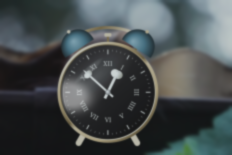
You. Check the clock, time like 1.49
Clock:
12.52
